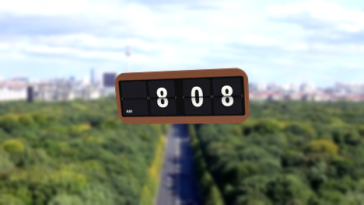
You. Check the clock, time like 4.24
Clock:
8.08
